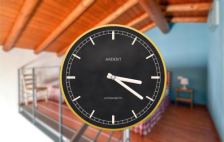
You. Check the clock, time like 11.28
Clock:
3.21
